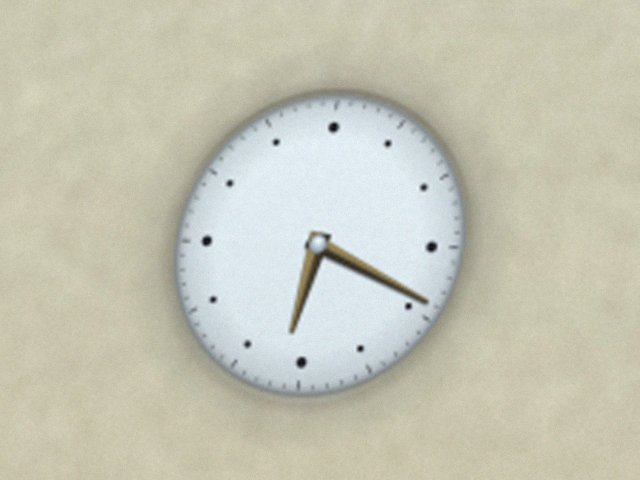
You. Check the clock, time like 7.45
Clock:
6.19
